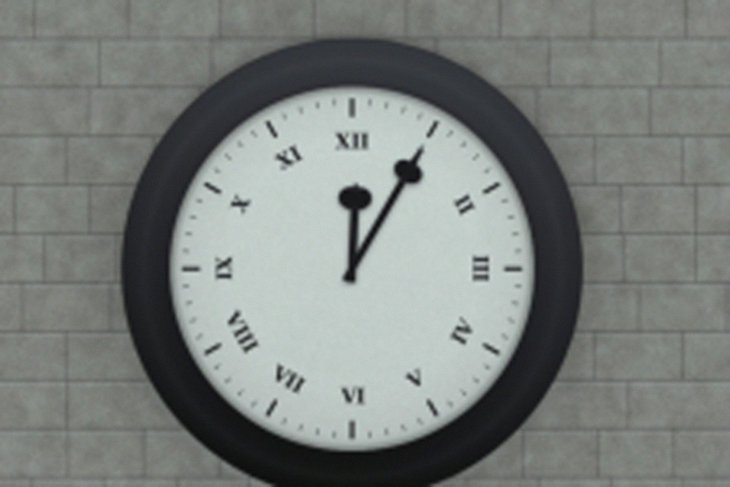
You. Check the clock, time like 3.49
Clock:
12.05
